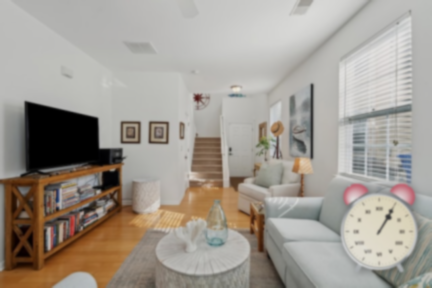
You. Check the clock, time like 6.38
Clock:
1.05
